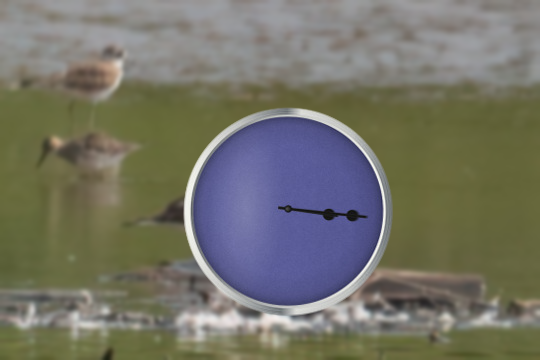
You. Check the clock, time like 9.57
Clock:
3.16
